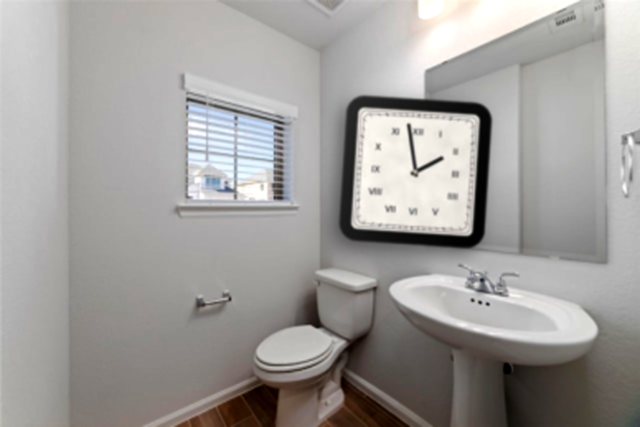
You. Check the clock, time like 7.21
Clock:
1.58
